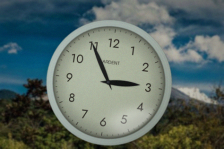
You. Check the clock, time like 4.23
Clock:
2.55
